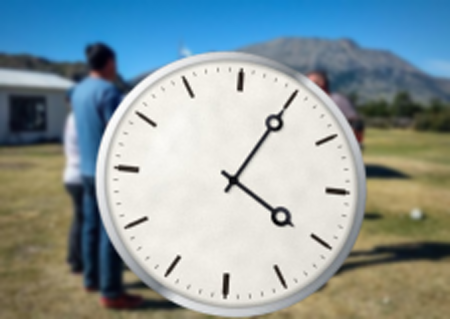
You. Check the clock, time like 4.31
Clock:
4.05
